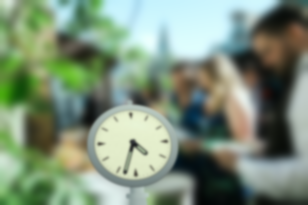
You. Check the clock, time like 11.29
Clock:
4.33
